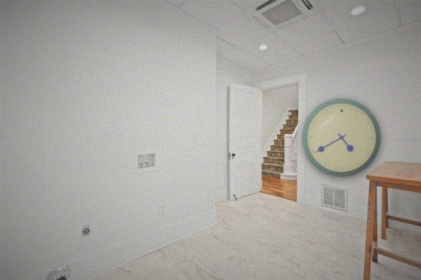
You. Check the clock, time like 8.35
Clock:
4.40
